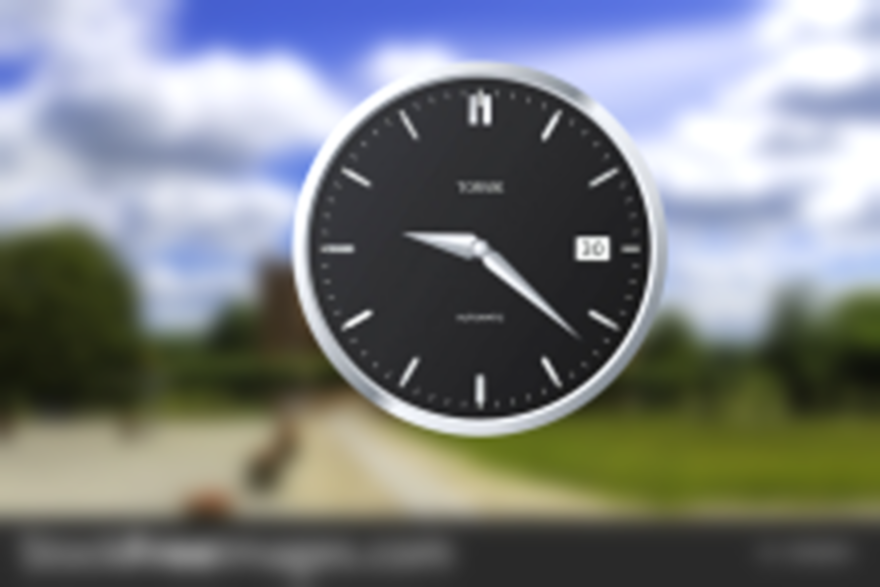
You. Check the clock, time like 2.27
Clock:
9.22
